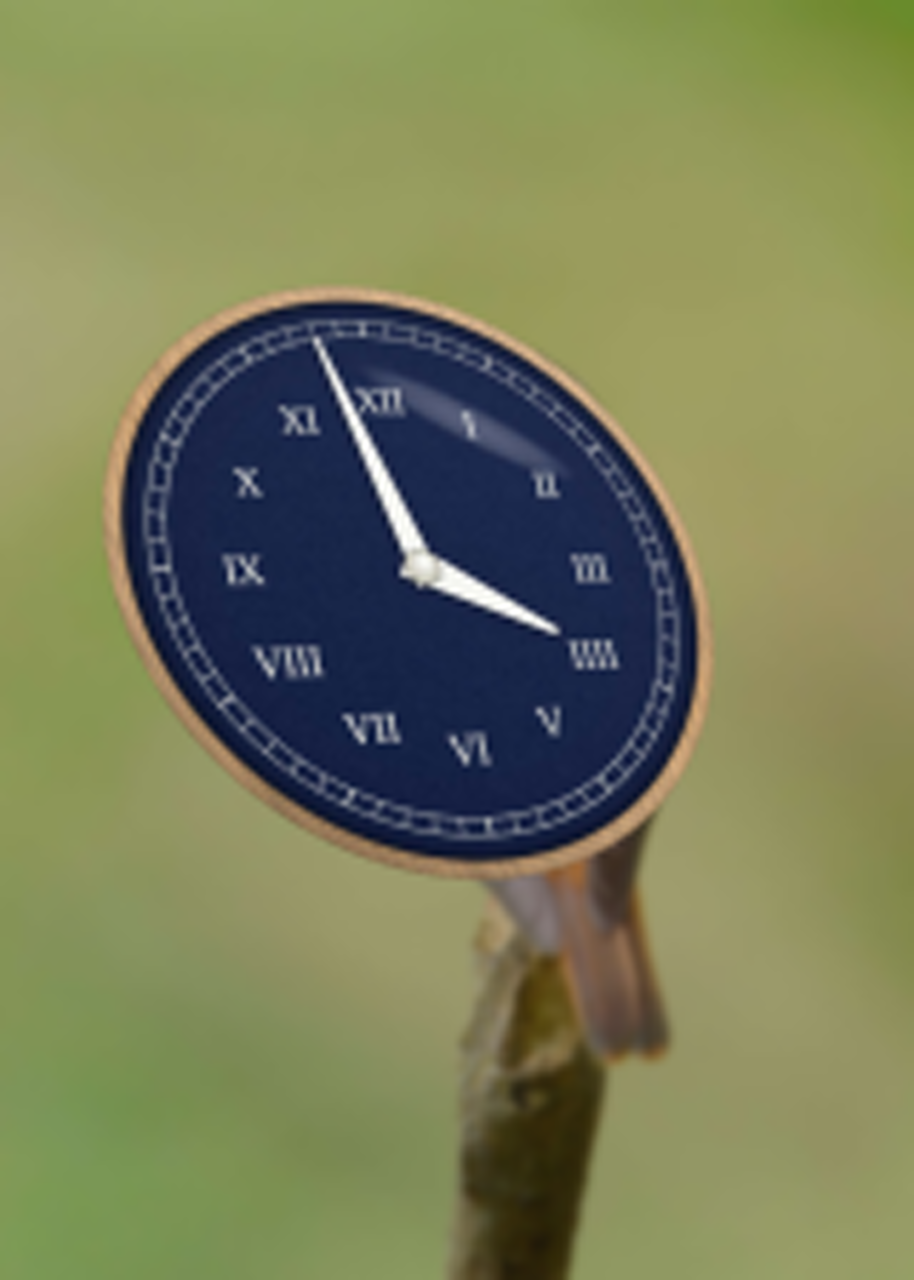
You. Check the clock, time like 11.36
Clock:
3.58
